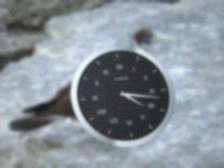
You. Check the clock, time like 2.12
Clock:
4.17
